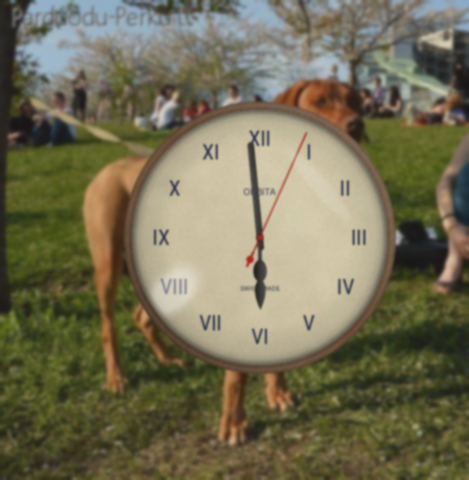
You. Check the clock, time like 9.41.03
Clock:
5.59.04
